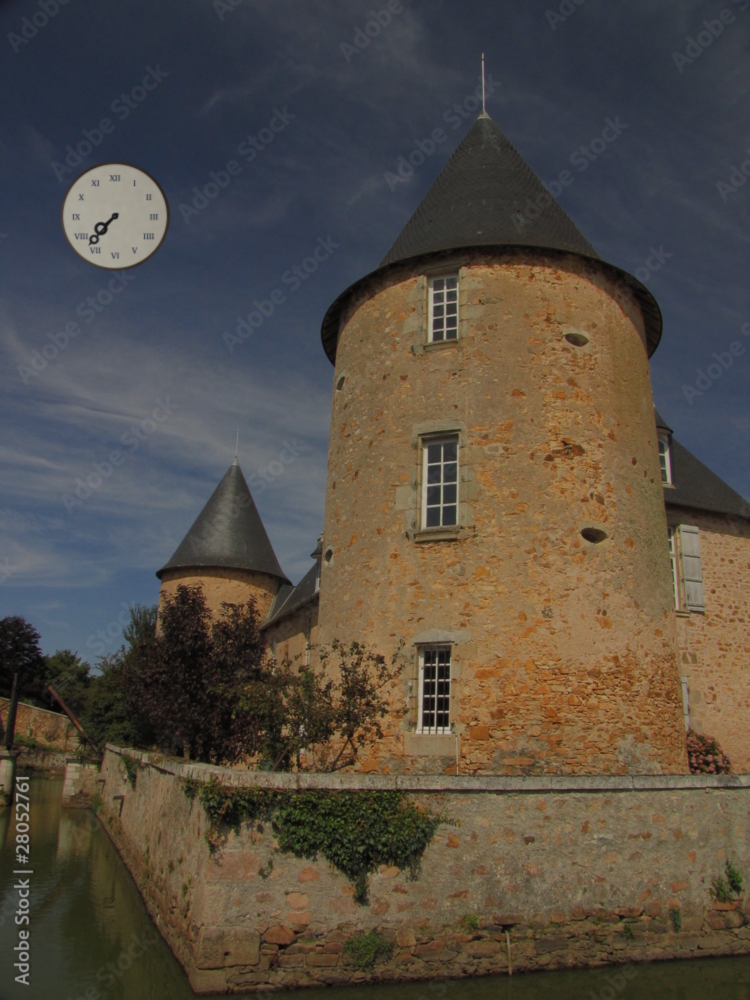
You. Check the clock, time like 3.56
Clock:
7.37
